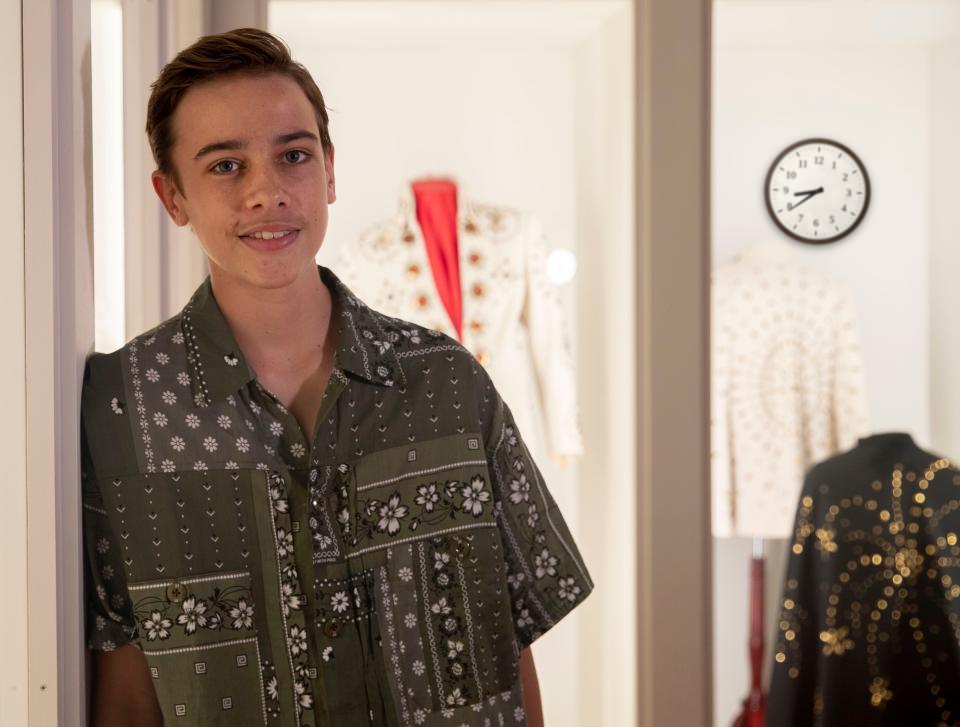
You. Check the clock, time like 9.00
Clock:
8.39
